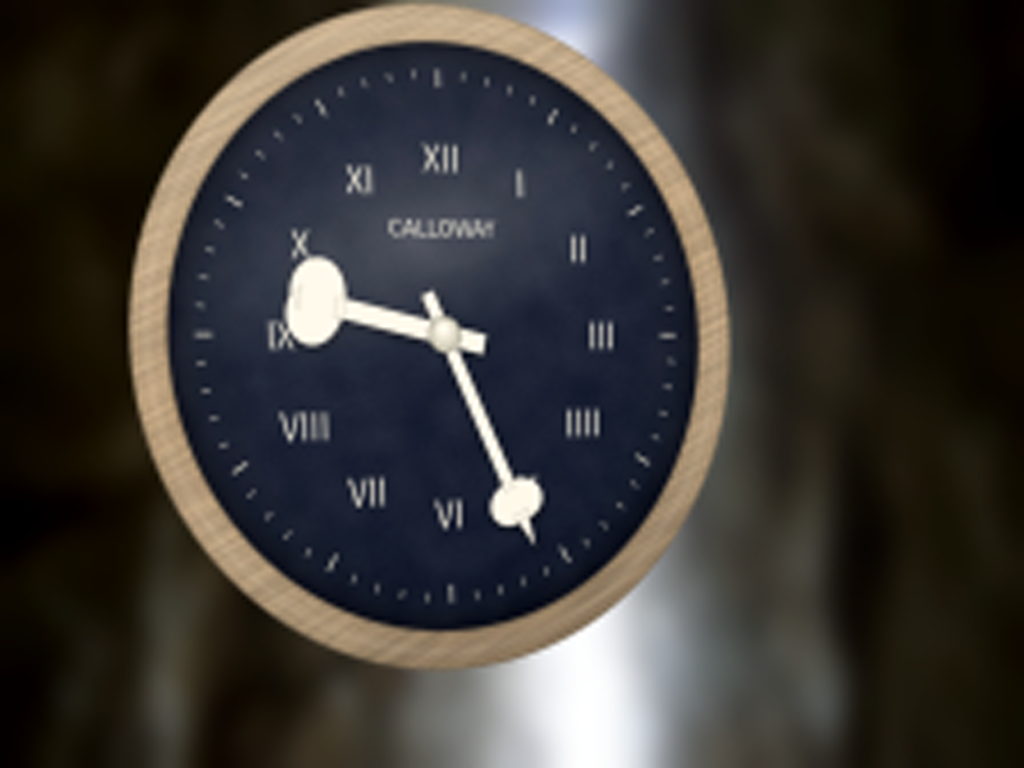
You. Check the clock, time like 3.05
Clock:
9.26
